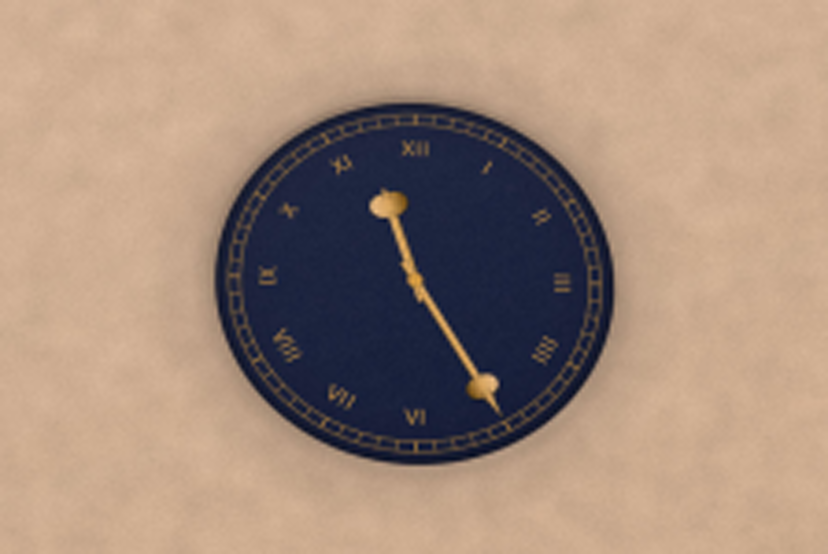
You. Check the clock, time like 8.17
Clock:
11.25
